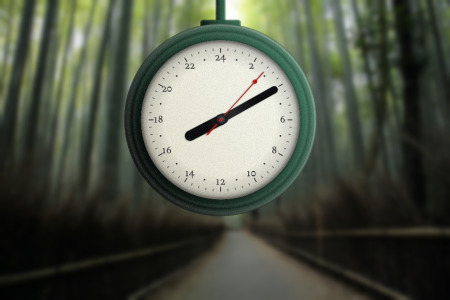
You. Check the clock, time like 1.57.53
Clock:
16.10.07
